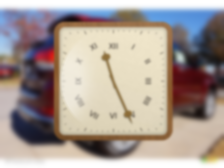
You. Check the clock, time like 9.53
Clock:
11.26
